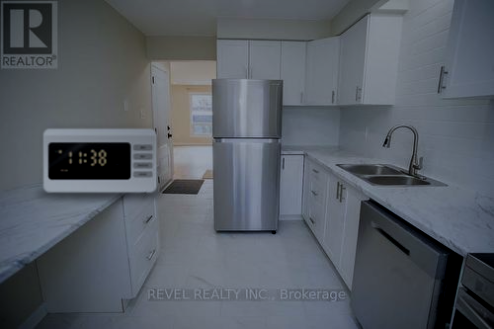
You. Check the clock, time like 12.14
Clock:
11.38
